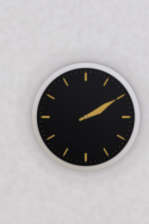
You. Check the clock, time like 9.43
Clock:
2.10
